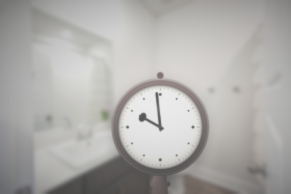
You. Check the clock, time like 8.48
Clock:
9.59
